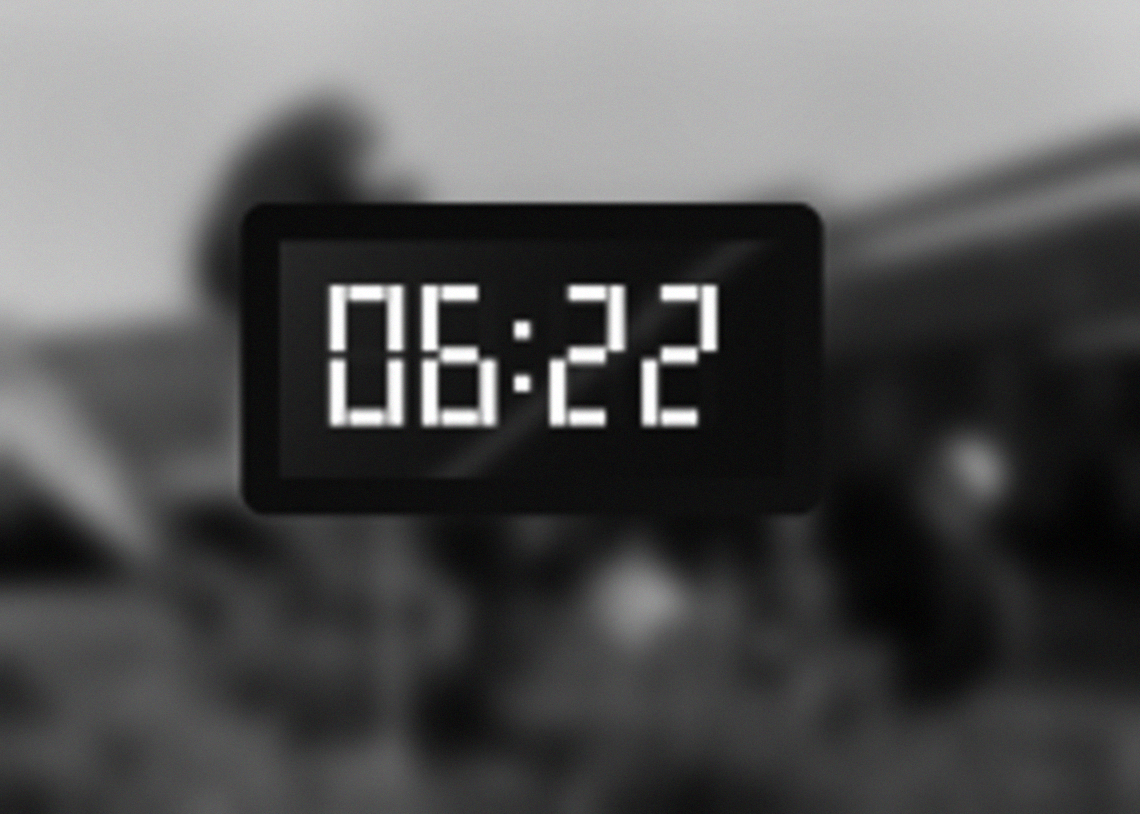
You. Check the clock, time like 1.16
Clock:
6.22
